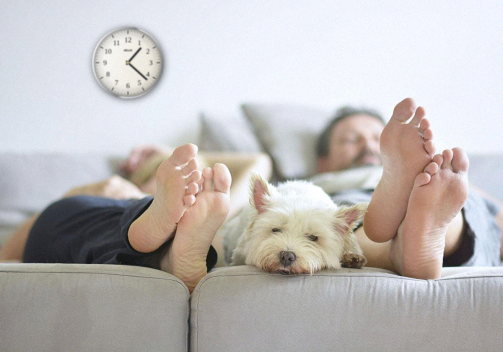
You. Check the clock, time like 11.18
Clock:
1.22
